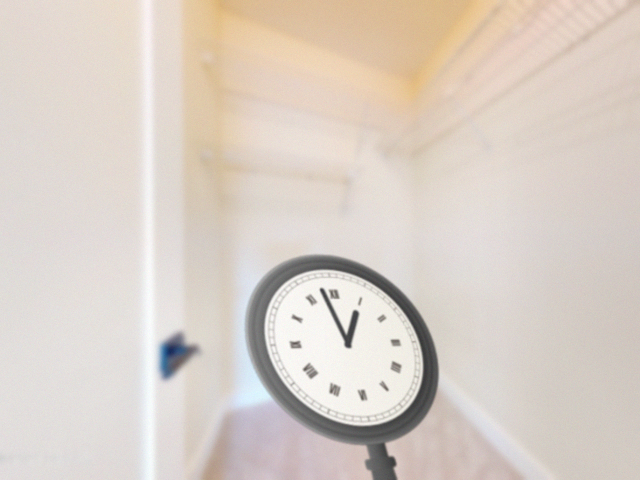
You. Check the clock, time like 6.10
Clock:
12.58
